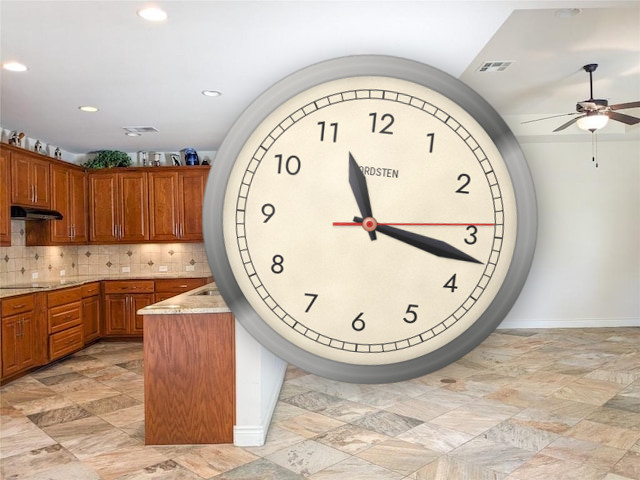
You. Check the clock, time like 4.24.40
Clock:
11.17.14
